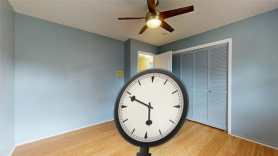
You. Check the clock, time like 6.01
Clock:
5.49
